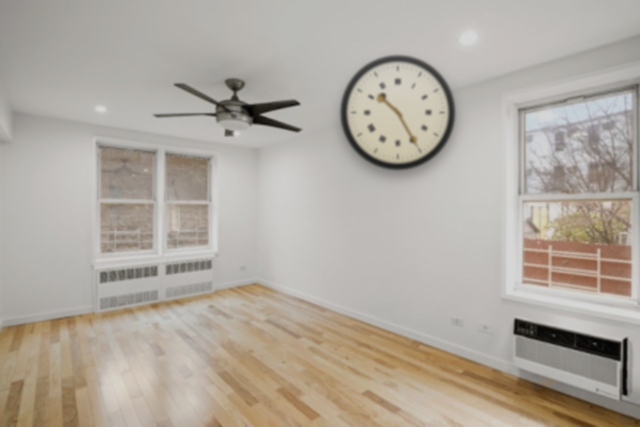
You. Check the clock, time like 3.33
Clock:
10.25
